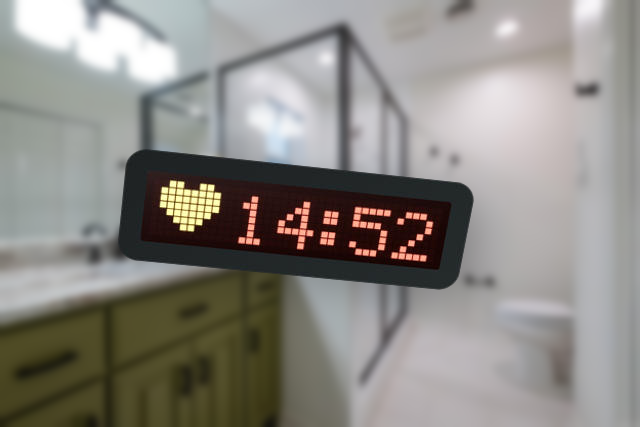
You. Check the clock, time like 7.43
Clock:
14.52
